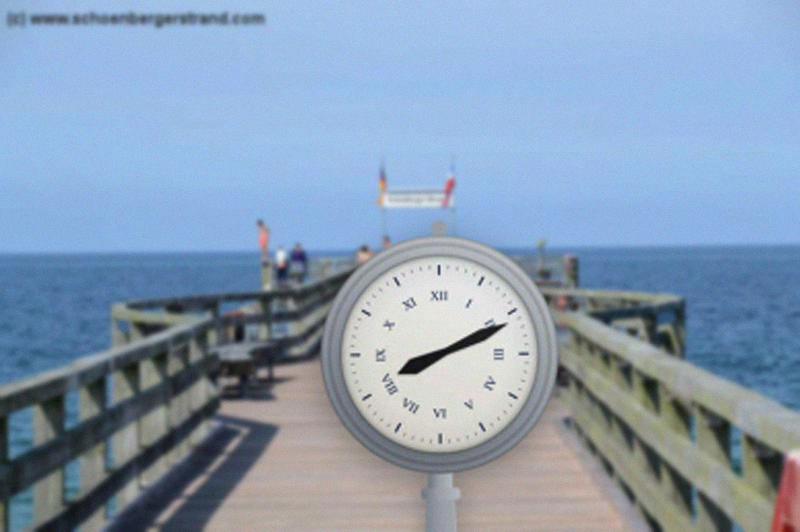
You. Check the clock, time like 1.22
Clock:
8.11
